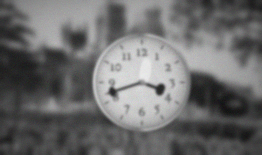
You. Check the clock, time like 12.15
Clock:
3.42
